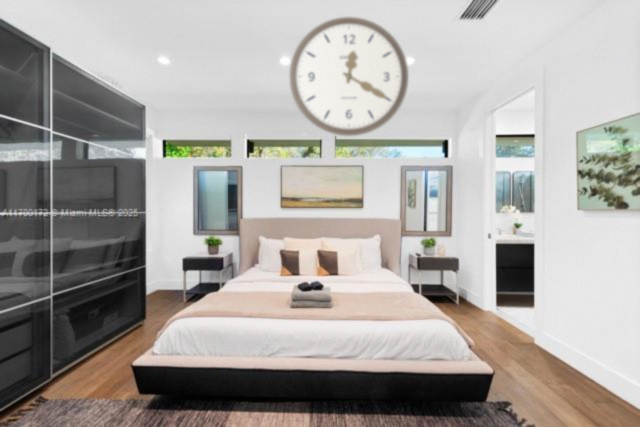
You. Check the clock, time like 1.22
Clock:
12.20
